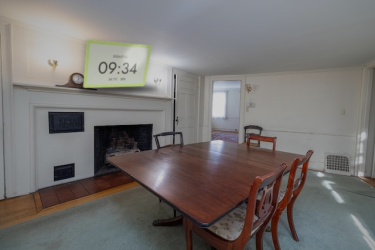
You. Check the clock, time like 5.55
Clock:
9.34
